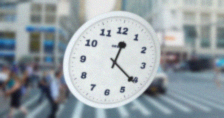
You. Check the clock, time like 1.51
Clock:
12.21
